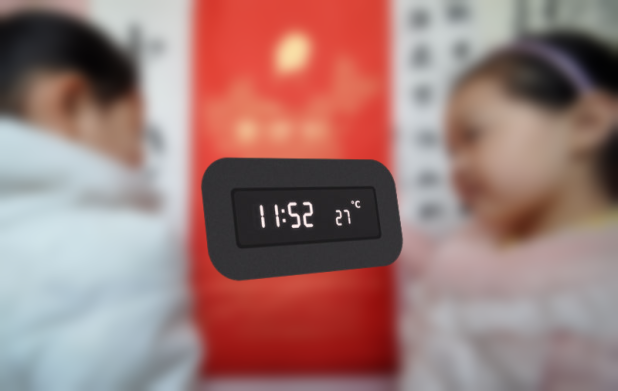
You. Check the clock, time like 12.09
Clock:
11.52
